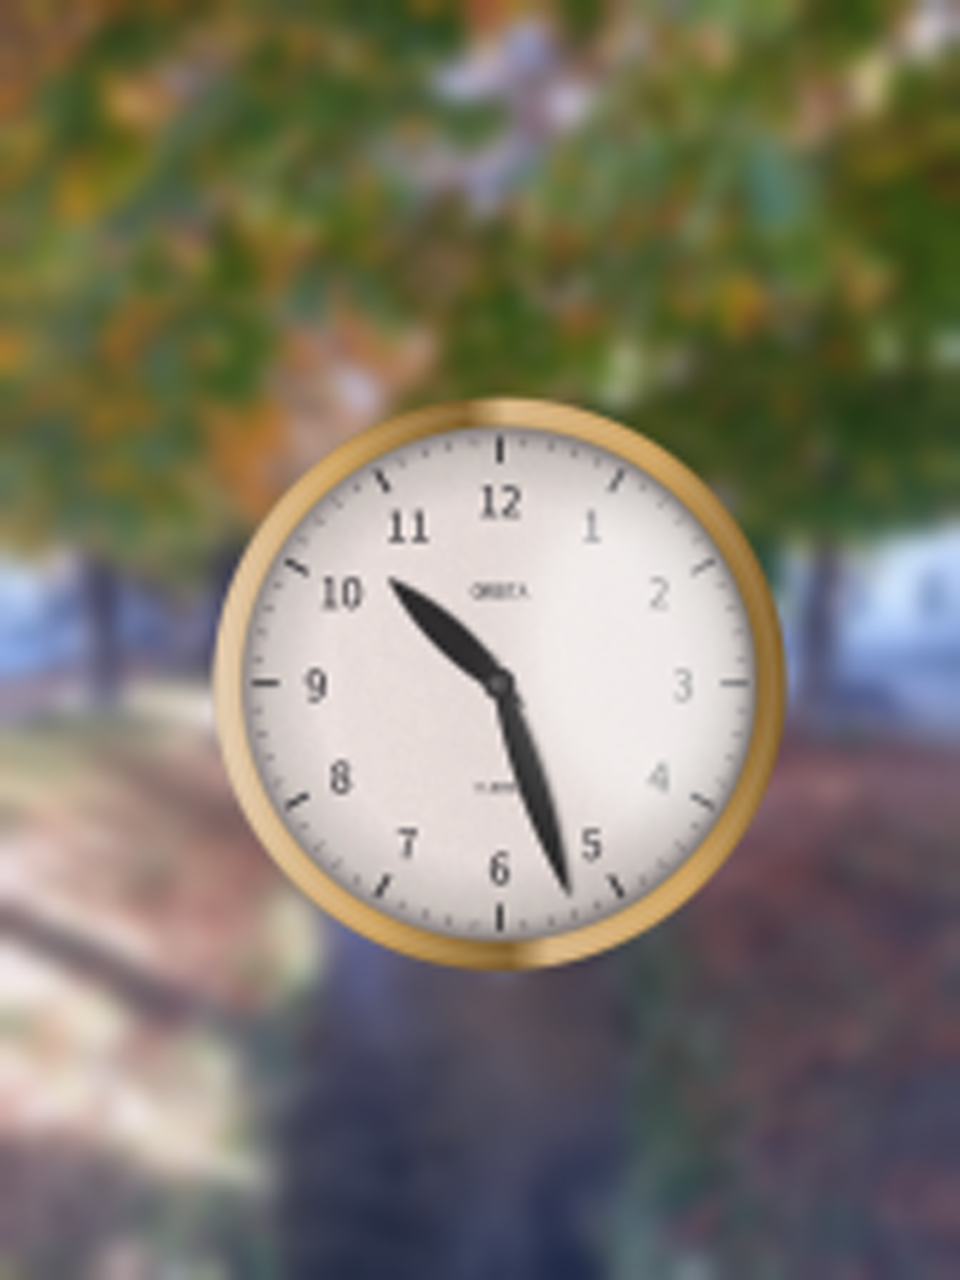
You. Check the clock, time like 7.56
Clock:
10.27
